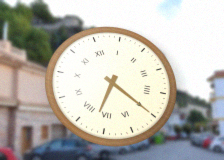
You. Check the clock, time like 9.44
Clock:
7.25
